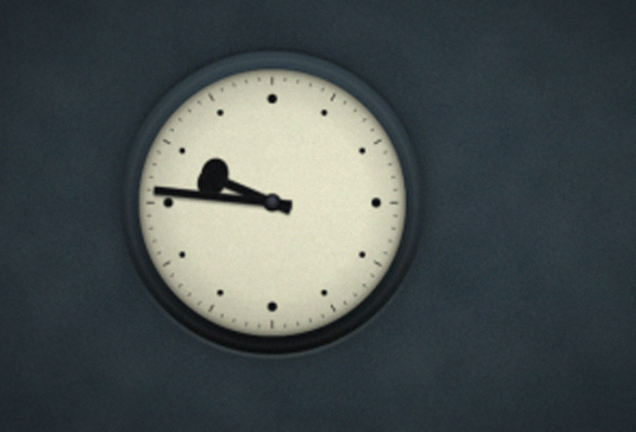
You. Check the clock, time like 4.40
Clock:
9.46
